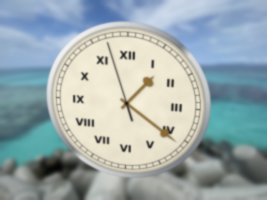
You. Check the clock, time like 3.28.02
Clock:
1.20.57
